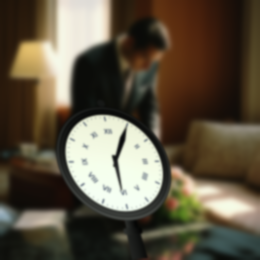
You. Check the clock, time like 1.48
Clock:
6.05
